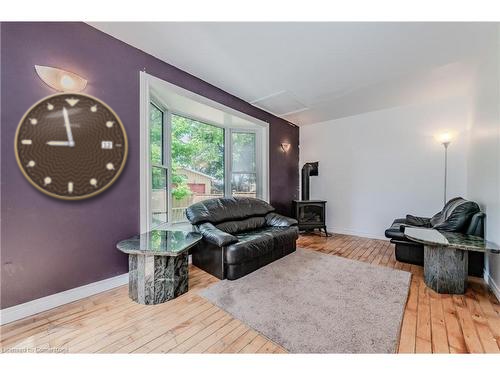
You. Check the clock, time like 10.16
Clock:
8.58
